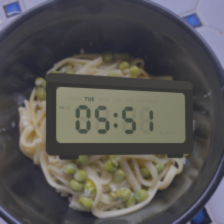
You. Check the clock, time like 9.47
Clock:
5.51
